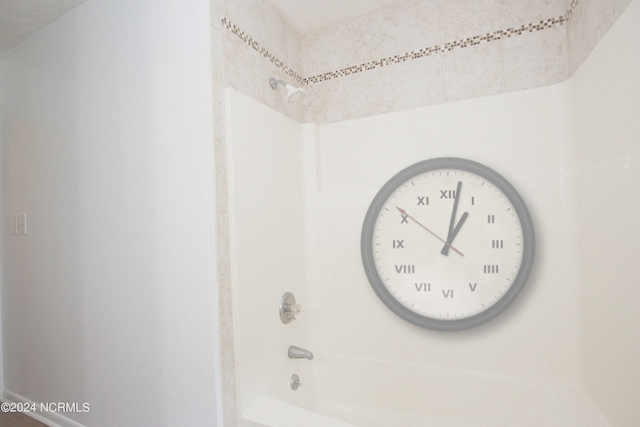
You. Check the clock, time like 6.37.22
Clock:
1.01.51
